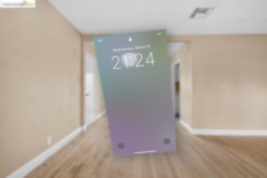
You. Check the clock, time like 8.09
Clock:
21.24
